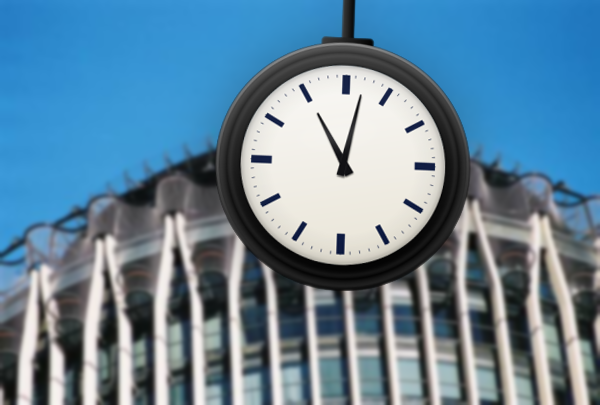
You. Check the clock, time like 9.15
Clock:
11.02
